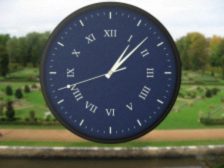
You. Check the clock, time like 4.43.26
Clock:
1.07.42
